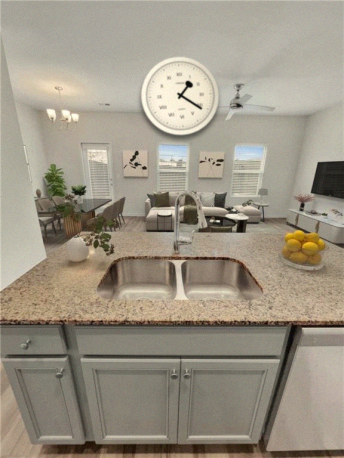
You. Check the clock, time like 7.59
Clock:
1.21
